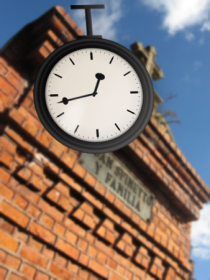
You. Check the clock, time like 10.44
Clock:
12.43
